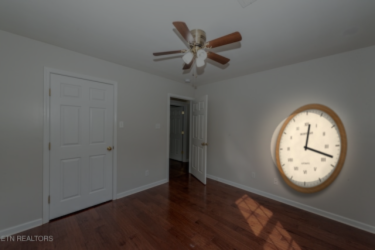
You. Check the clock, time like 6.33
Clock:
12.18
